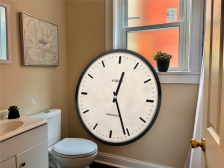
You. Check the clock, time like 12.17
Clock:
12.26
